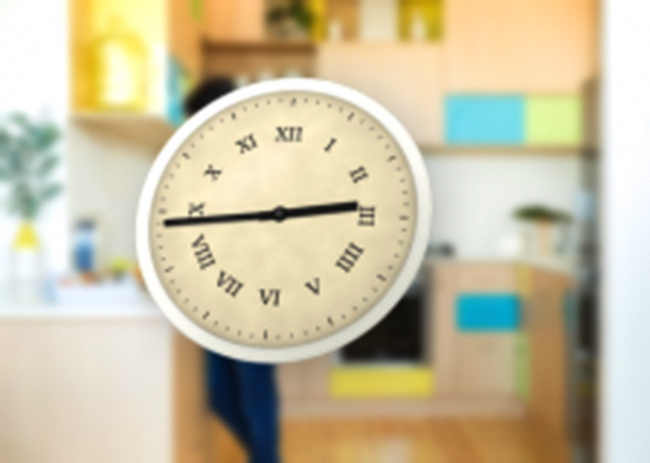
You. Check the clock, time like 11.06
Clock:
2.44
